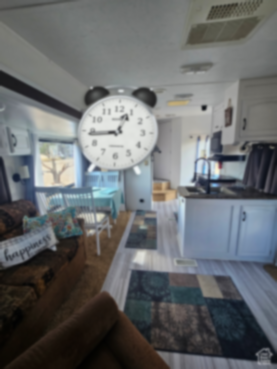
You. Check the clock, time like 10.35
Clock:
12.44
